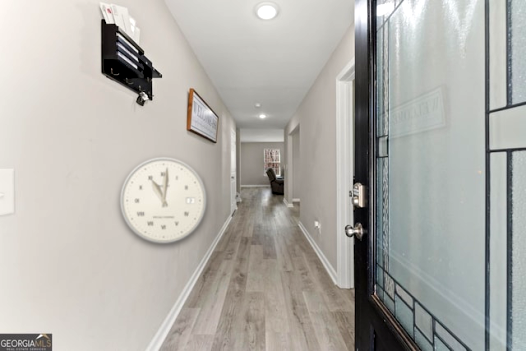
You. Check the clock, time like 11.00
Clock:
11.01
